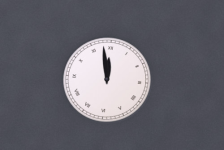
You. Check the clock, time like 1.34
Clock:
11.58
